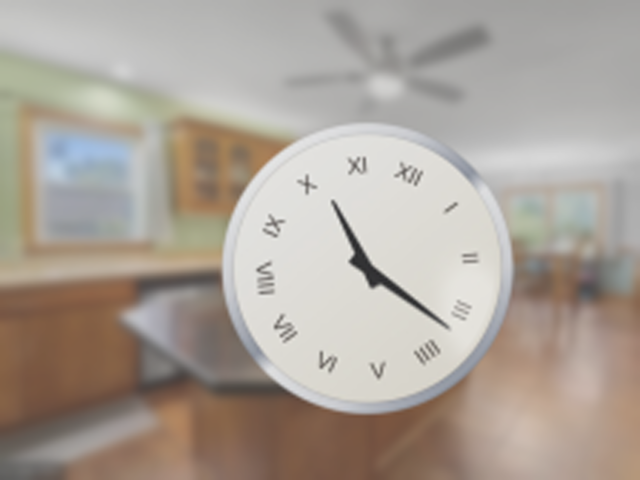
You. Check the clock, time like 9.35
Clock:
10.17
